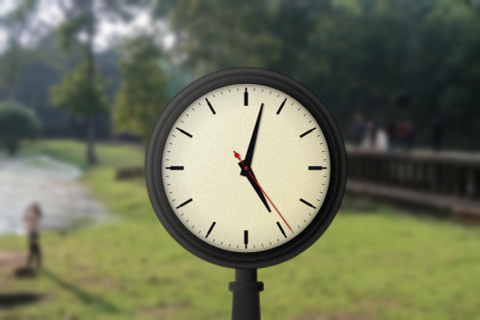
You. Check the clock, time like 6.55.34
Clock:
5.02.24
